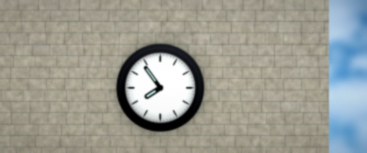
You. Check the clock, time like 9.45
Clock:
7.54
